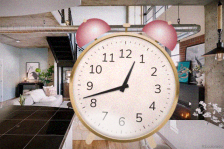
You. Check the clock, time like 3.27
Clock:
12.42
